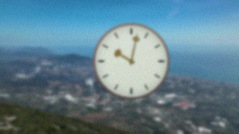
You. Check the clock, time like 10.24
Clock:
10.02
